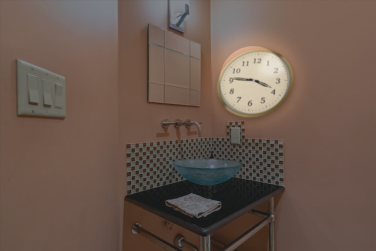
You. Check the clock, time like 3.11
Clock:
3.46
